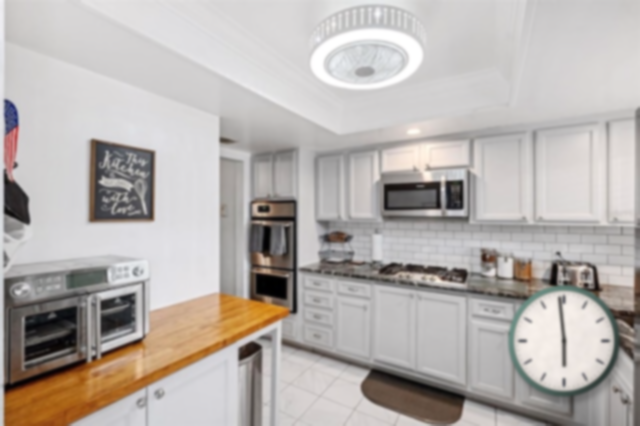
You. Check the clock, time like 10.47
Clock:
5.59
